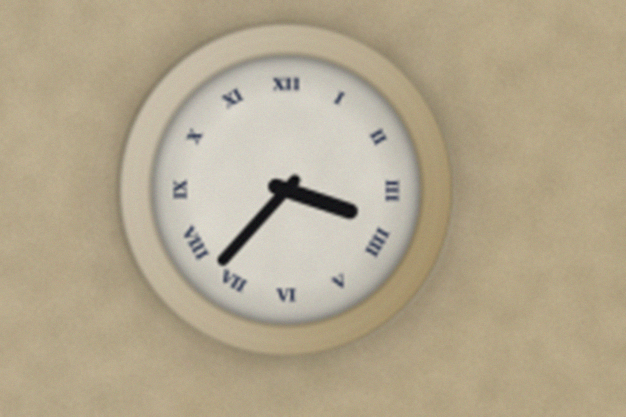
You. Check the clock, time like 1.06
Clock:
3.37
